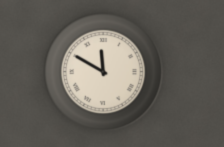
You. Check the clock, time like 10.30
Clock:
11.50
